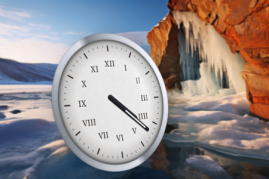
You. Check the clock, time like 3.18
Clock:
4.22
